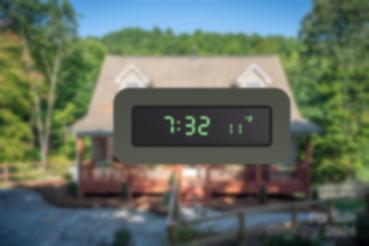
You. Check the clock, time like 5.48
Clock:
7.32
